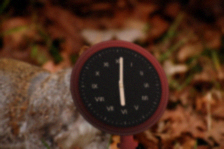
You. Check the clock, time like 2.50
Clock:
6.01
